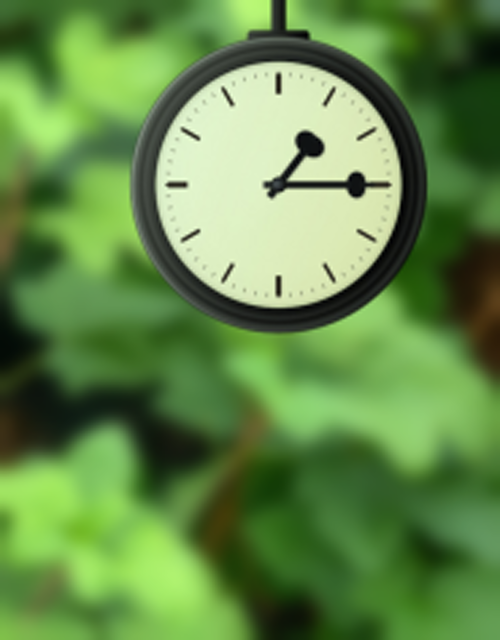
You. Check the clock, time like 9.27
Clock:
1.15
